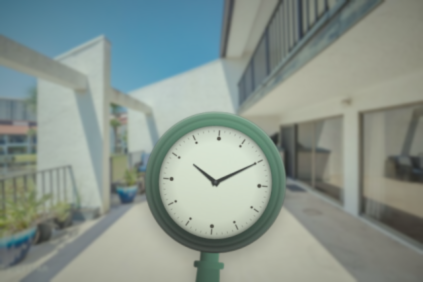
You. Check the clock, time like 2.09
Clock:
10.10
